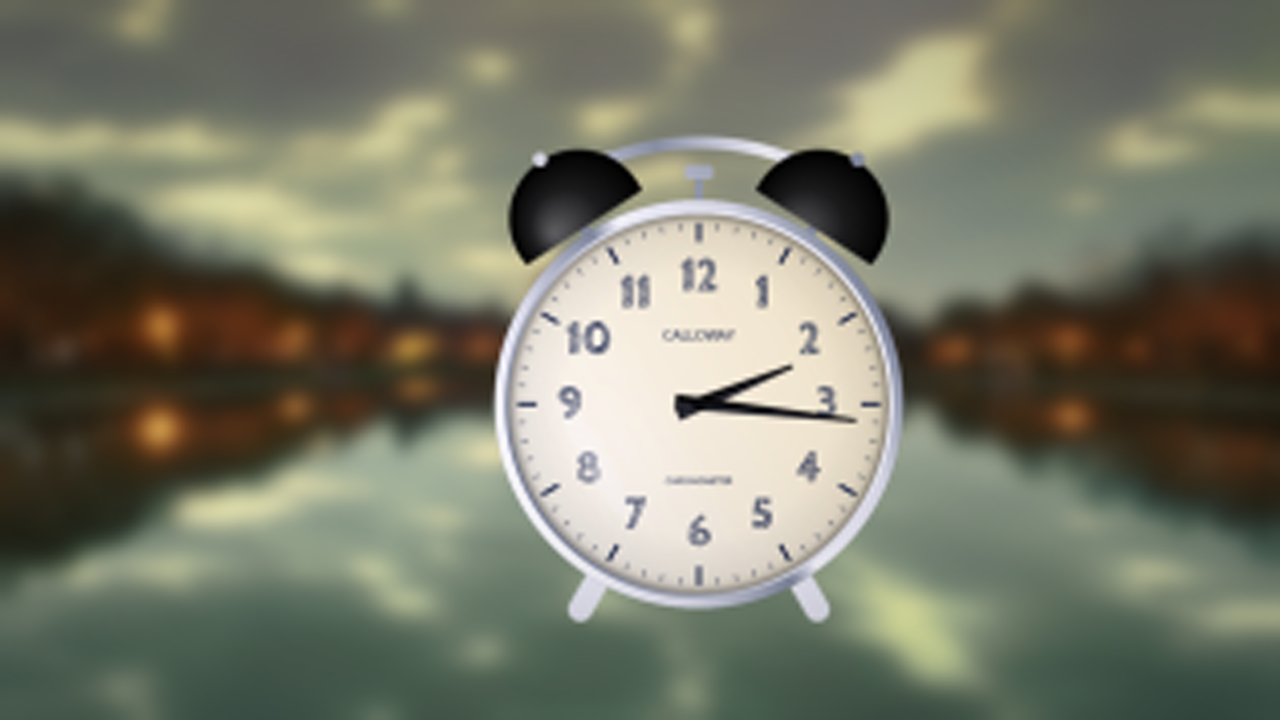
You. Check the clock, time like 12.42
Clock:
2.16
